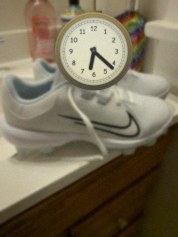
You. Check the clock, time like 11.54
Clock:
6.22
